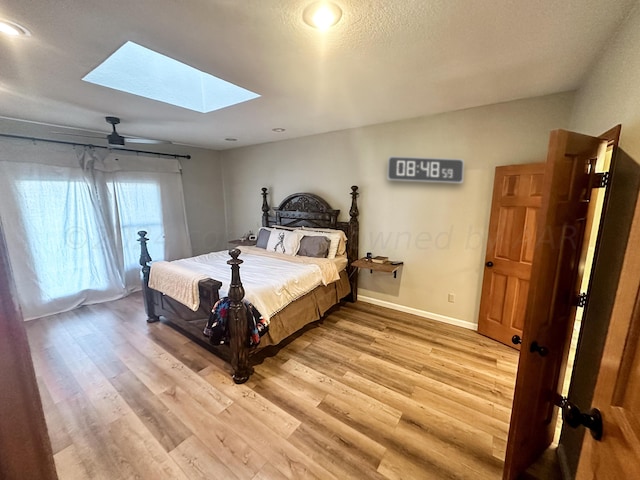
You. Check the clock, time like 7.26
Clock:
8.48
